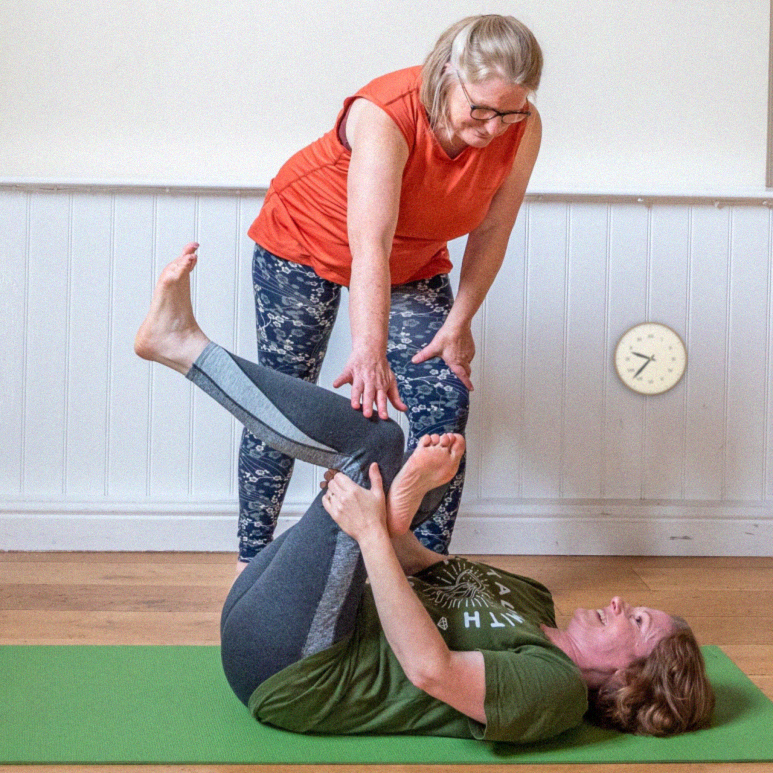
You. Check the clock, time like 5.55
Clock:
9.37
